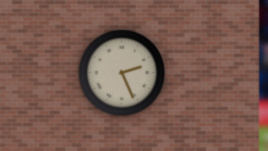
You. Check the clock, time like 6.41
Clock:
2.26
